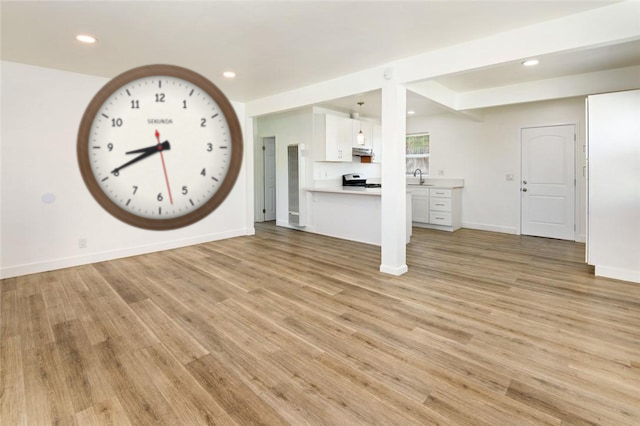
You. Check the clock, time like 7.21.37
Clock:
8.40.28
